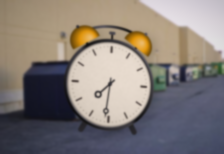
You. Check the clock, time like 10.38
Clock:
7.31
